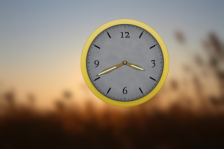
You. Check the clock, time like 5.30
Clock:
3.41
